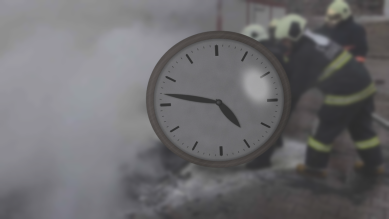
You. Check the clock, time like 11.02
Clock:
4.47
